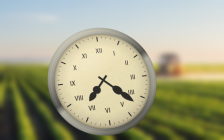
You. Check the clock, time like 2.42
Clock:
7.22
